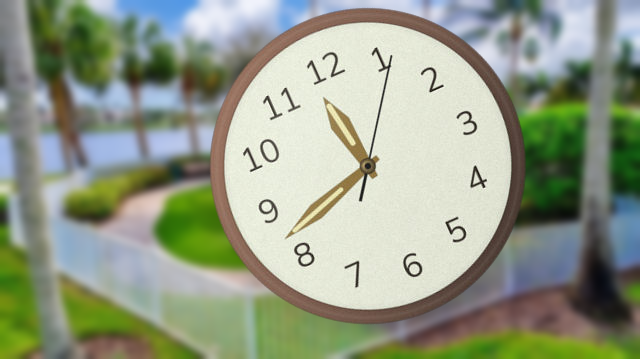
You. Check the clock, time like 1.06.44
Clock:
11.42.06
